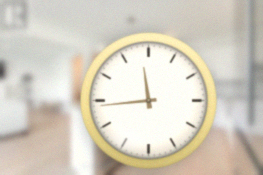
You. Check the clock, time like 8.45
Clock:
11.44
